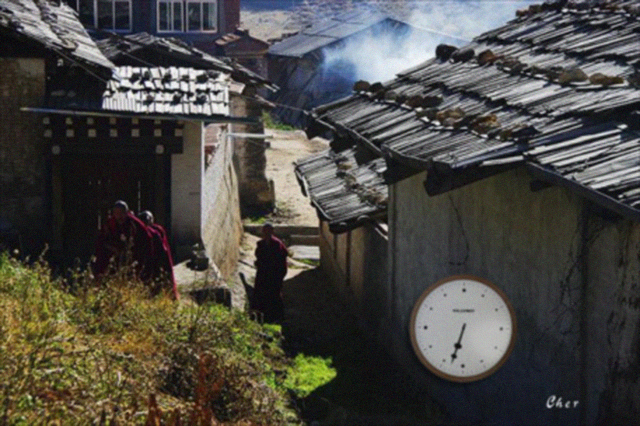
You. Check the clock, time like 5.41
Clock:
6.33
